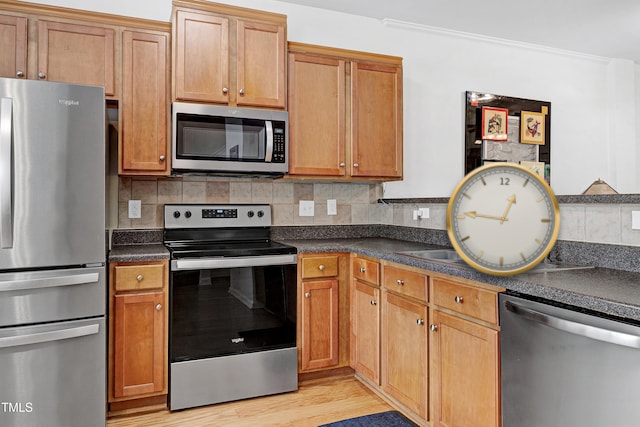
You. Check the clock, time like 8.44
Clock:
12.46
